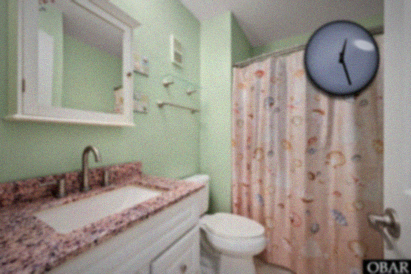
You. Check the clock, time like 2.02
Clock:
12.27
